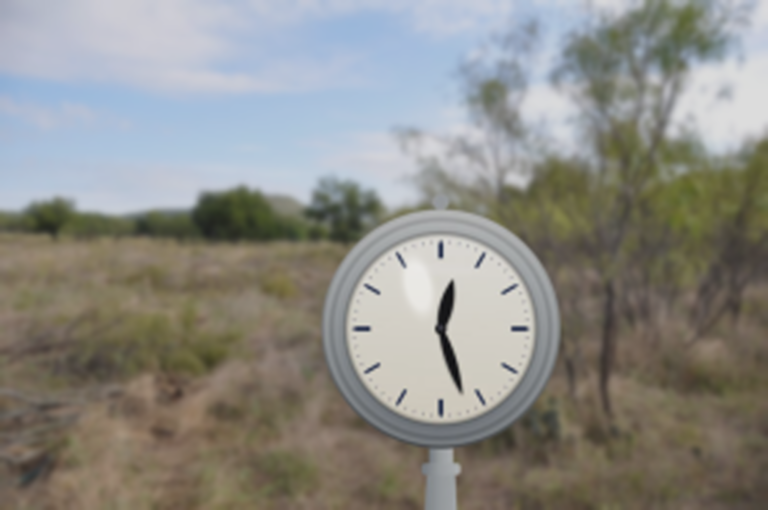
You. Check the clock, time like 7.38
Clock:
12.27
